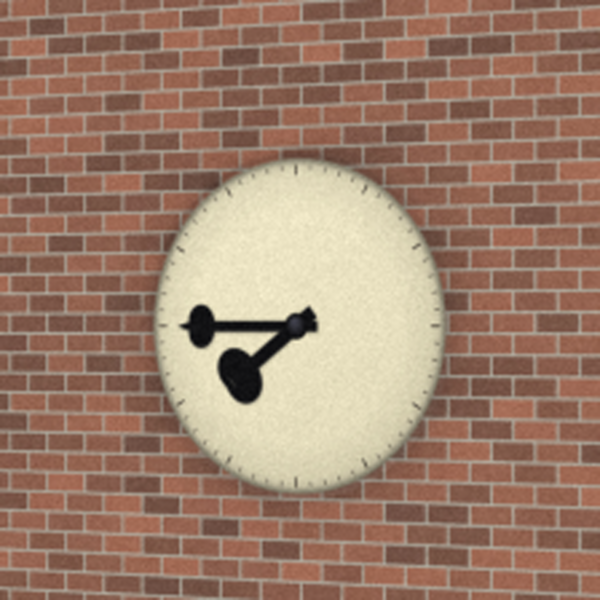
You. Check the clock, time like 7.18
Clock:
7.45
